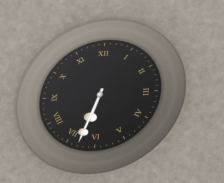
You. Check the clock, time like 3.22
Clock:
6.33
